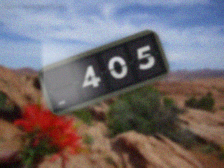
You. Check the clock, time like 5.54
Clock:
4.05
